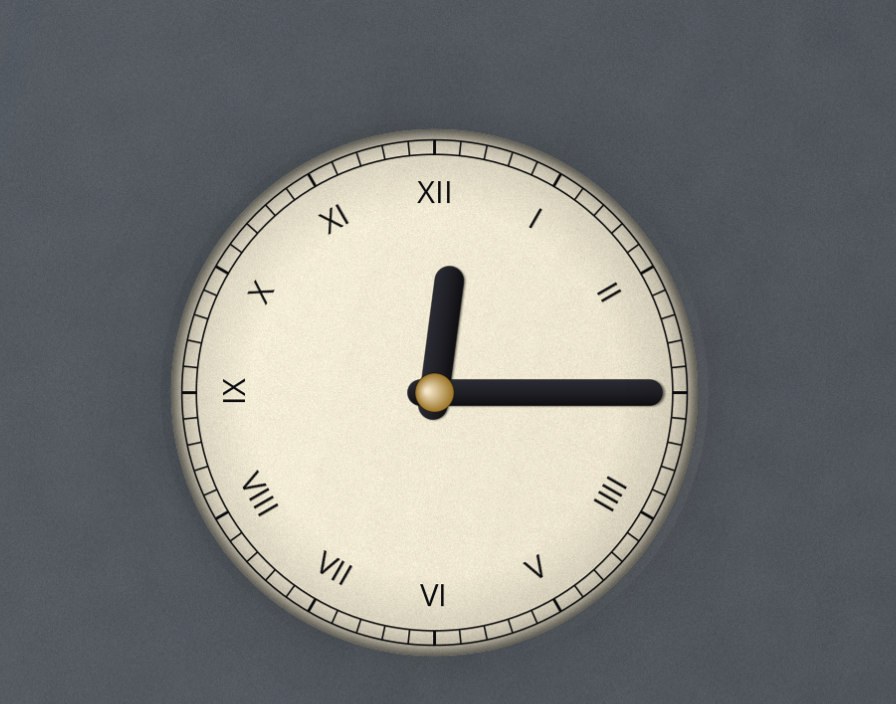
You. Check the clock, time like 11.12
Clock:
12.15
